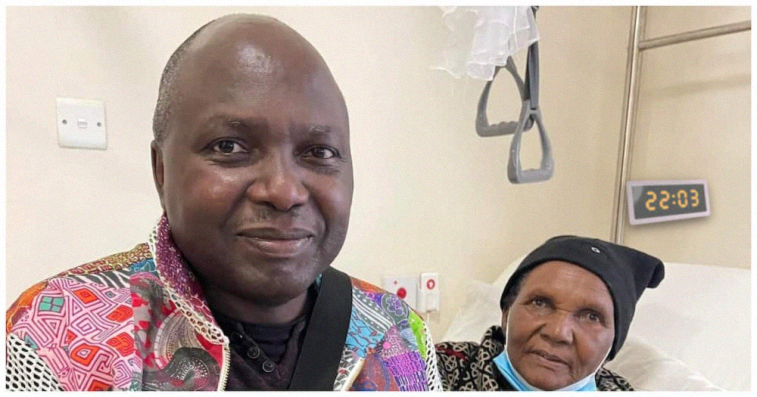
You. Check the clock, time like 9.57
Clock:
22.03
